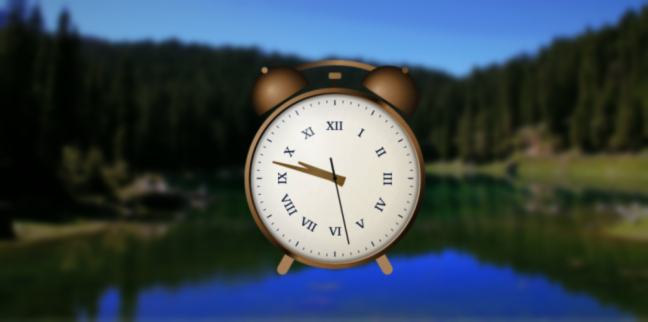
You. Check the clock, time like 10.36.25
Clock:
9.47.28
